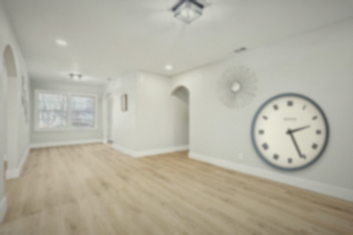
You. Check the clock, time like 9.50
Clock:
2.26
